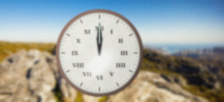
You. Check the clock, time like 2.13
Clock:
12.00
